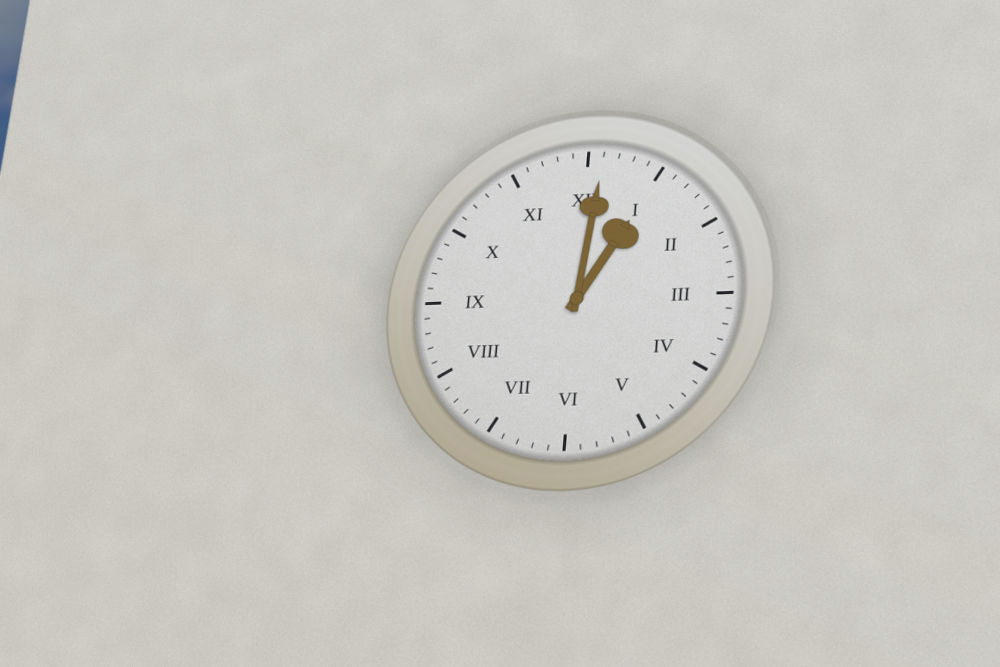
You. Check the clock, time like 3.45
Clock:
1.01
